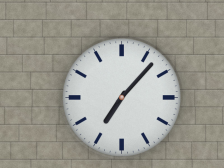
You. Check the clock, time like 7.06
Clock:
7.07
